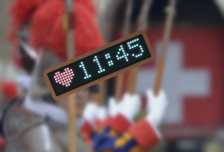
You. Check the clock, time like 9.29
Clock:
11.45
